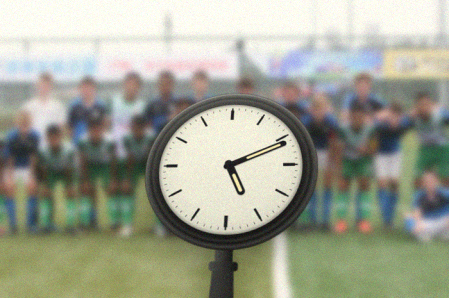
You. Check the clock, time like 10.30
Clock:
5.11
